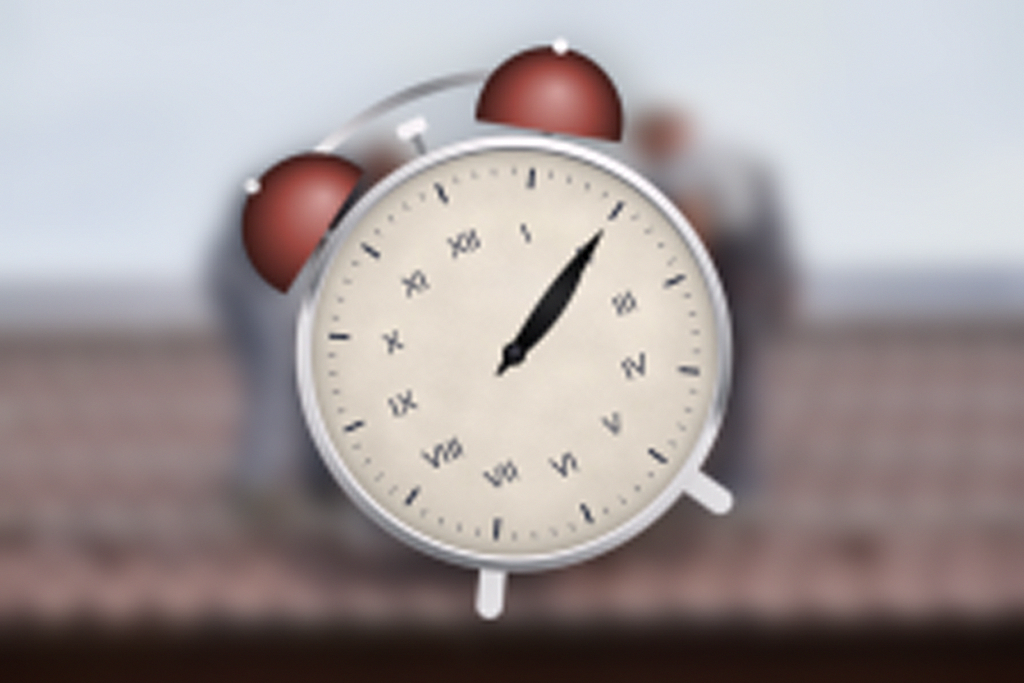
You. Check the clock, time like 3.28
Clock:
2.10
